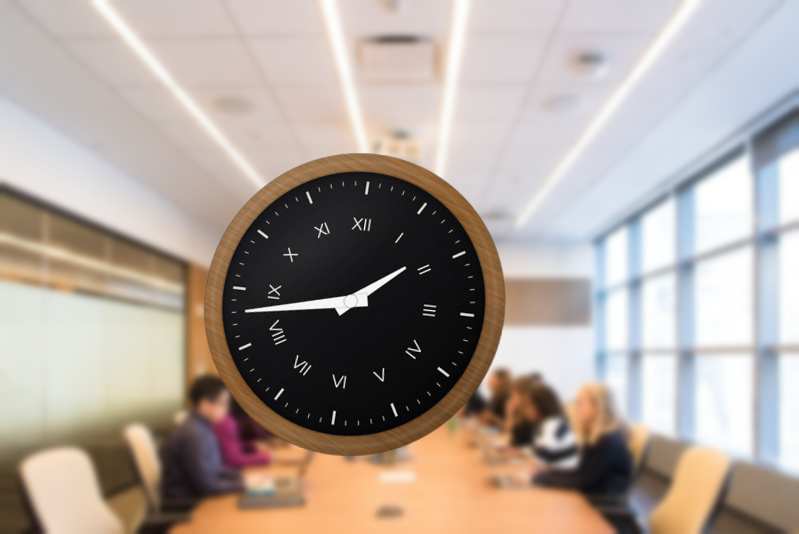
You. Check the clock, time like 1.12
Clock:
1.43
